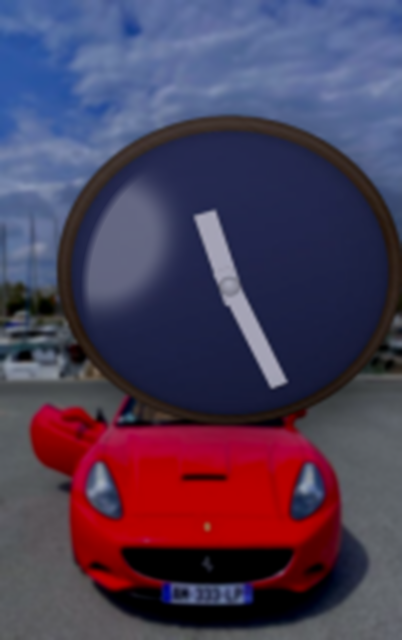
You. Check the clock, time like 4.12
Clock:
11.26
